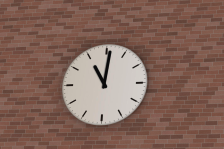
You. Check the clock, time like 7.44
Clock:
11.01
